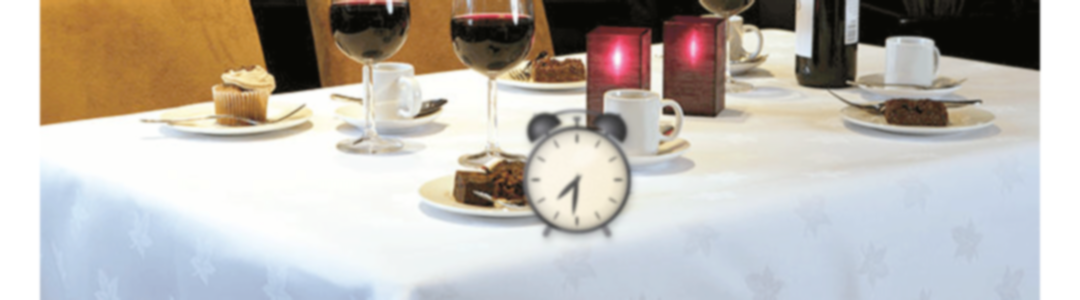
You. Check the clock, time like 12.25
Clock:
7.31
